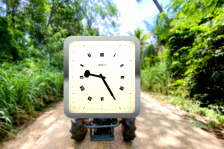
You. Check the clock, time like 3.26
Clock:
9.25
